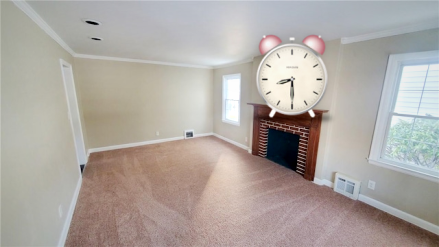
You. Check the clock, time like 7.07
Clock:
8.30
